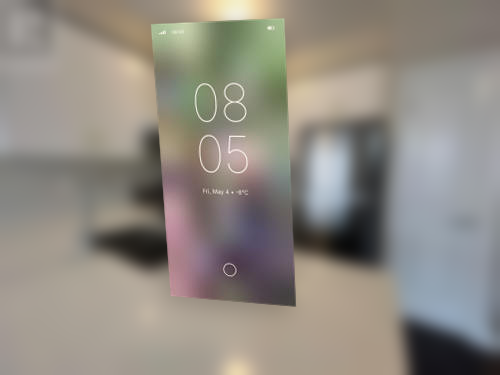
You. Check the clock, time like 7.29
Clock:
8.05
